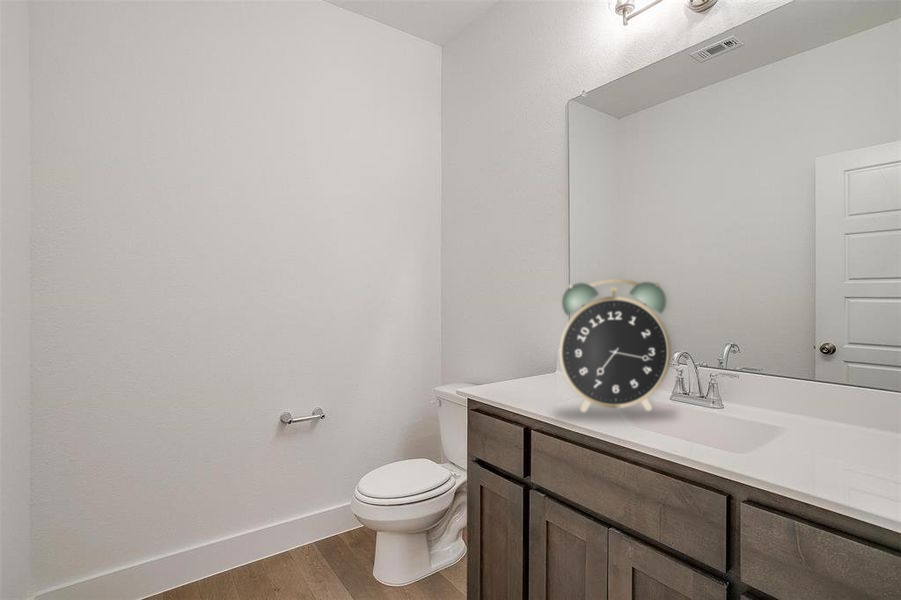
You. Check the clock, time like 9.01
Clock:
7.17
